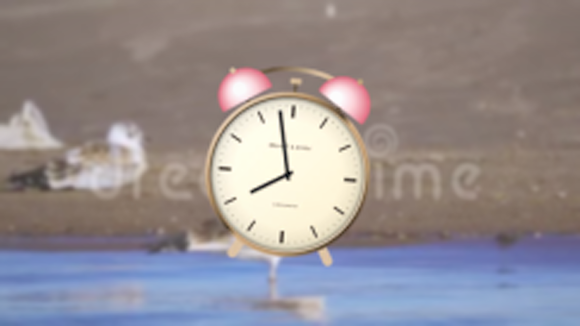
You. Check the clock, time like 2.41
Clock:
7.58
